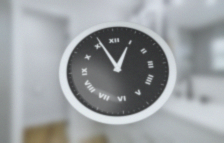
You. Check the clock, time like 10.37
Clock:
12.56
